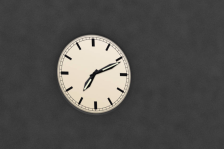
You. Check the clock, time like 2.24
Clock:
7.11
